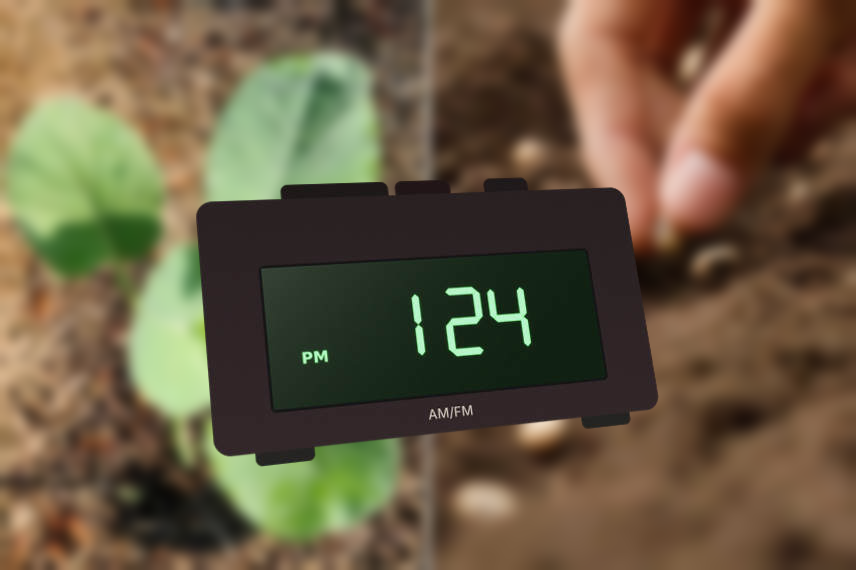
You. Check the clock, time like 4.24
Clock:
1.24
